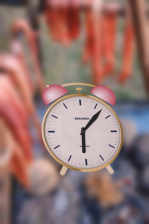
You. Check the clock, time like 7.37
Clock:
6.07
